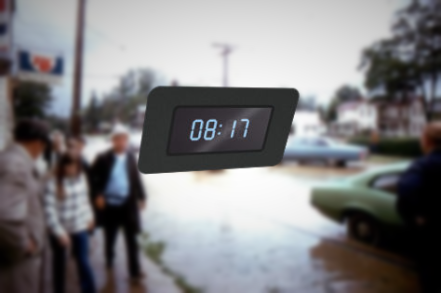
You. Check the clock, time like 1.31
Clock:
8.17
